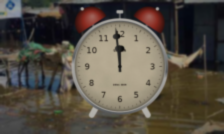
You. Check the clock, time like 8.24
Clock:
11.59
